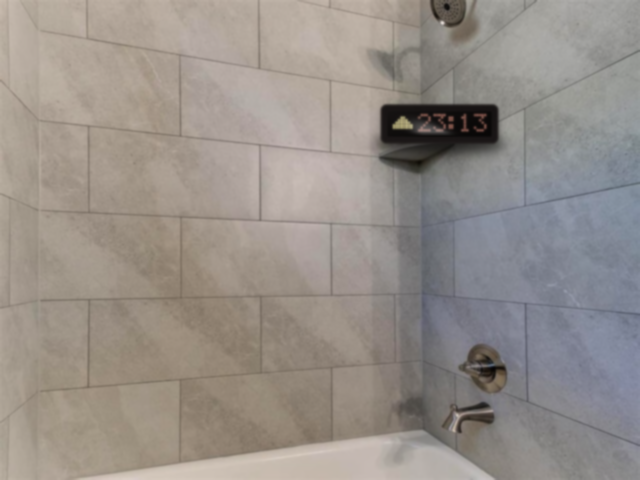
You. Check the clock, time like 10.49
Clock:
23.13
